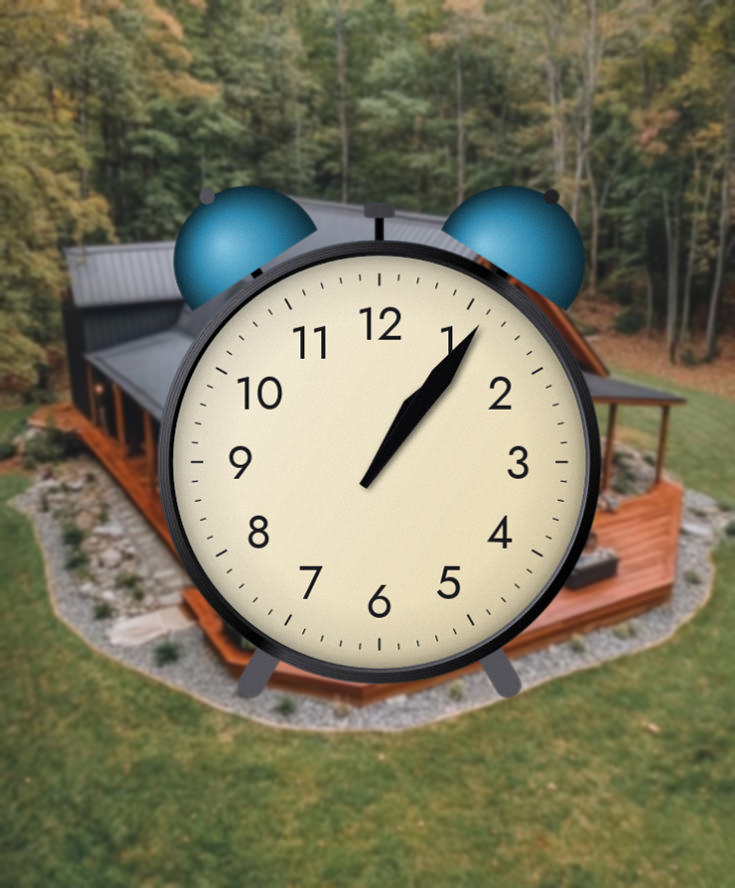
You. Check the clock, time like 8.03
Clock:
1.06
